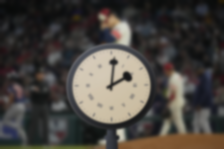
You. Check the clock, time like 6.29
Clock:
2.01
